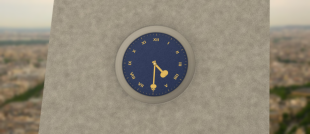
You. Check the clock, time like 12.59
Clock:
4.30
